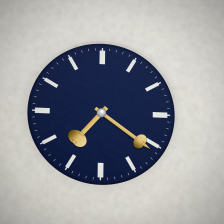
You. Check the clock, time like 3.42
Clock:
7.21
